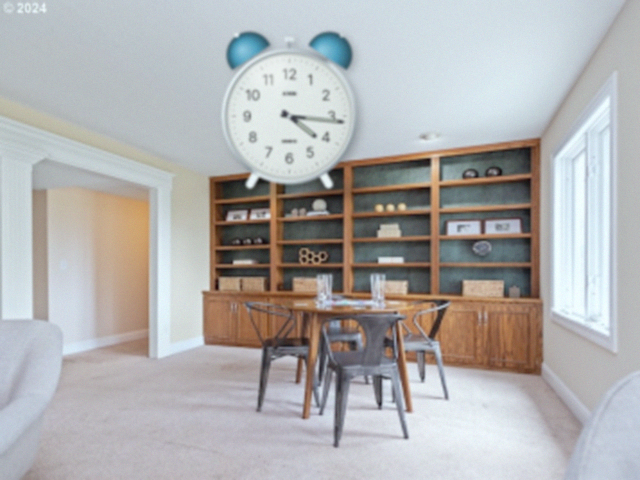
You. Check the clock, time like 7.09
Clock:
4.16
